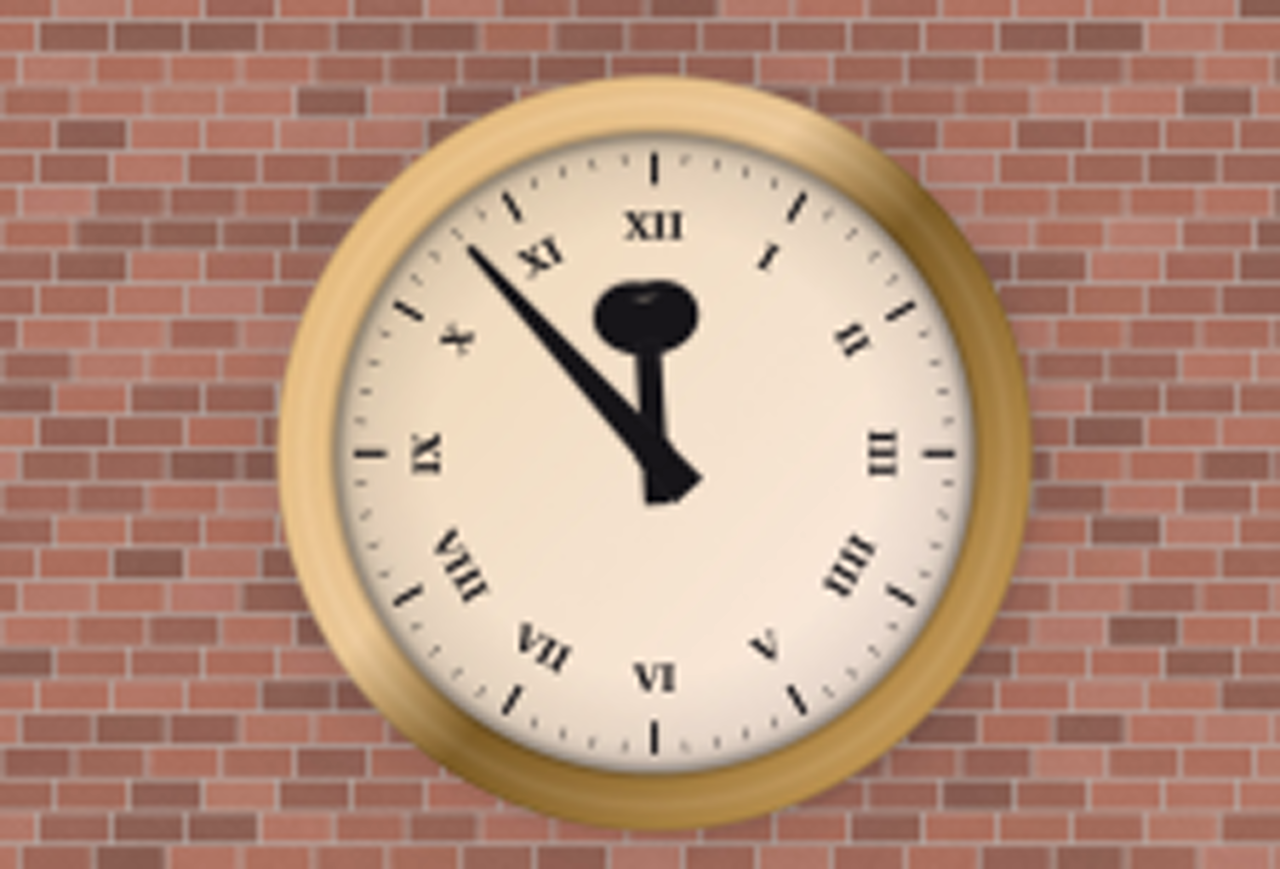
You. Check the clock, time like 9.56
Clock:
11.53
